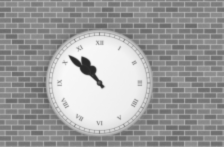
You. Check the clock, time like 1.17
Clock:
10.52
